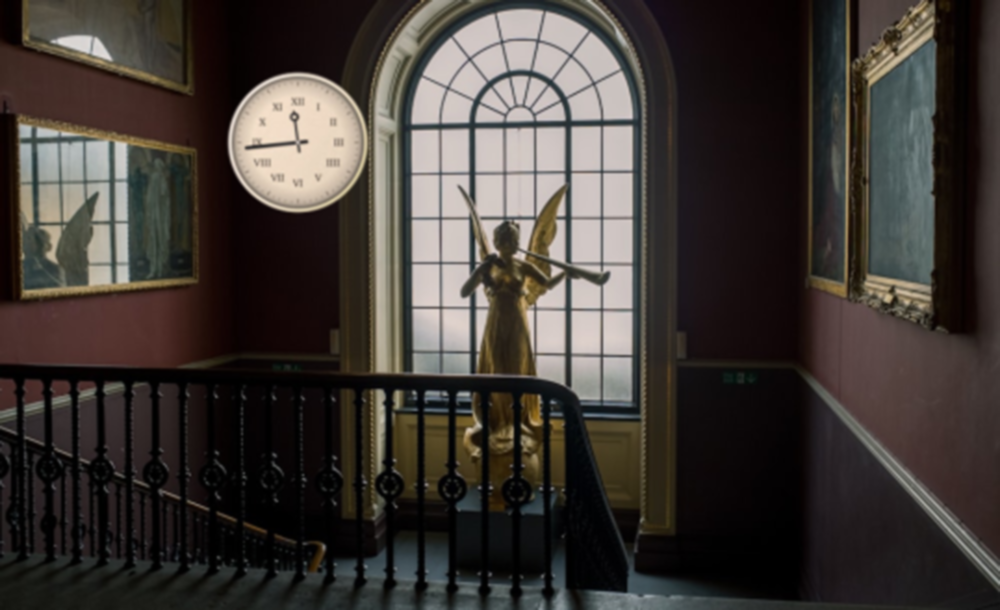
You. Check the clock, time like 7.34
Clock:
11.44
